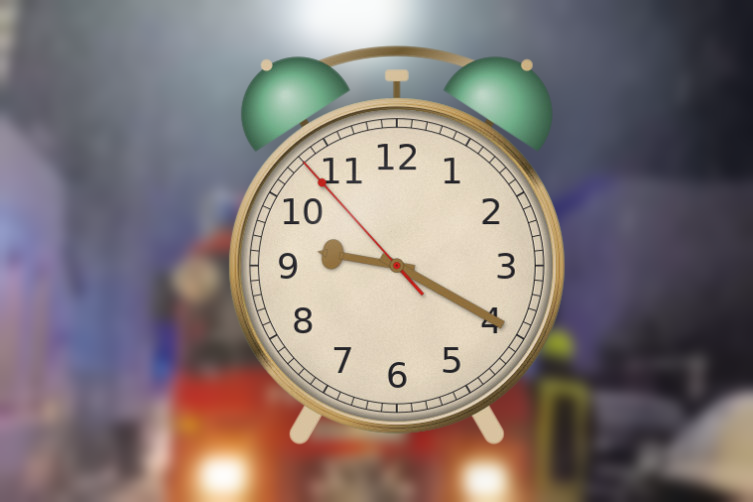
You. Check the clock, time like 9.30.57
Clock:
9.19.53
